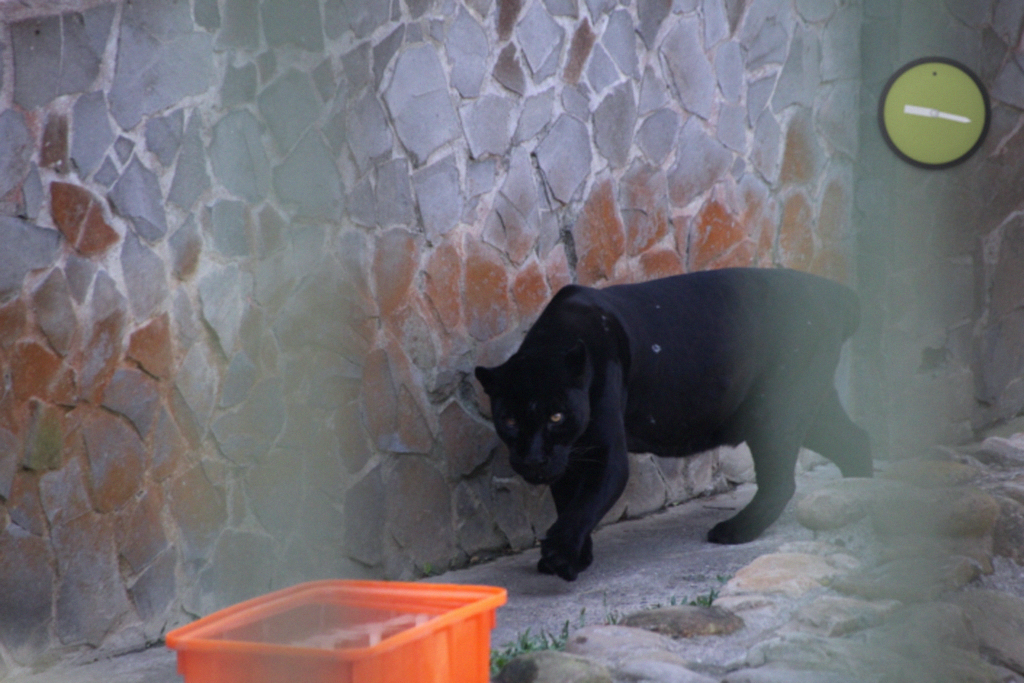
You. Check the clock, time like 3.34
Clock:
9.17
